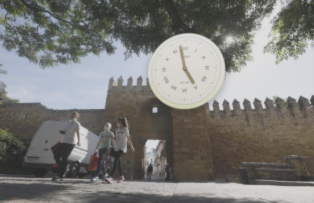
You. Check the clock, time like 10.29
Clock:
4.58
